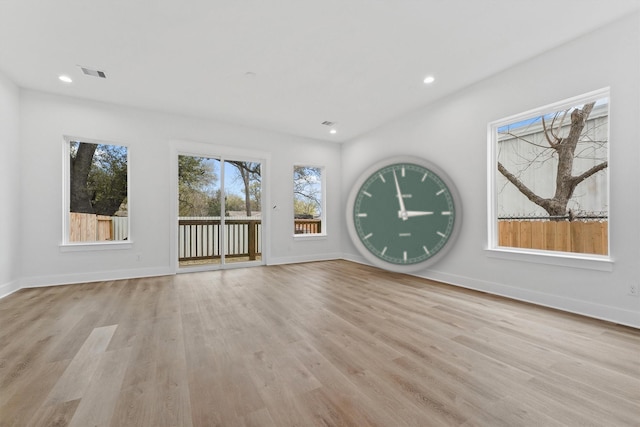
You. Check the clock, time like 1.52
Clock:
2.58
